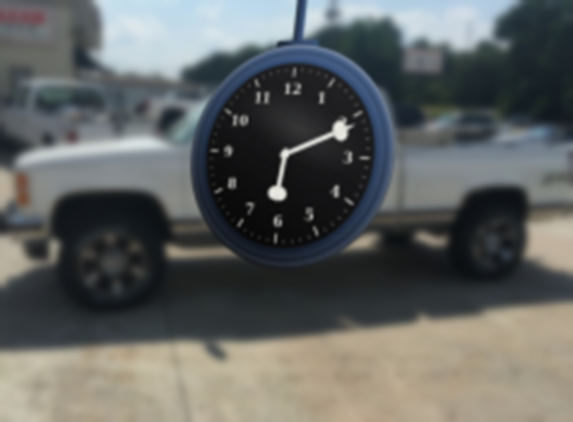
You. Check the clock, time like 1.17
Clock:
6.11
